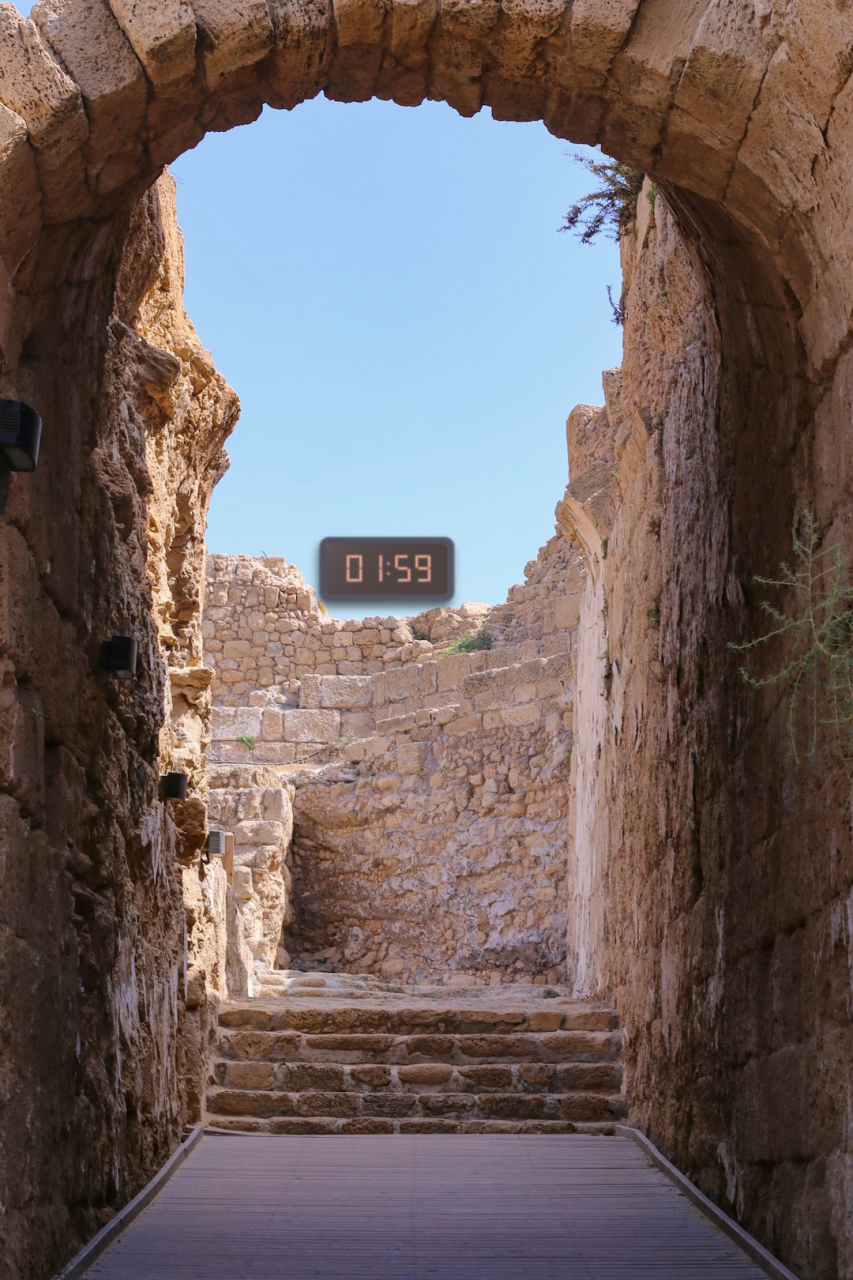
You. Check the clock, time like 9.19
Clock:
1.59
